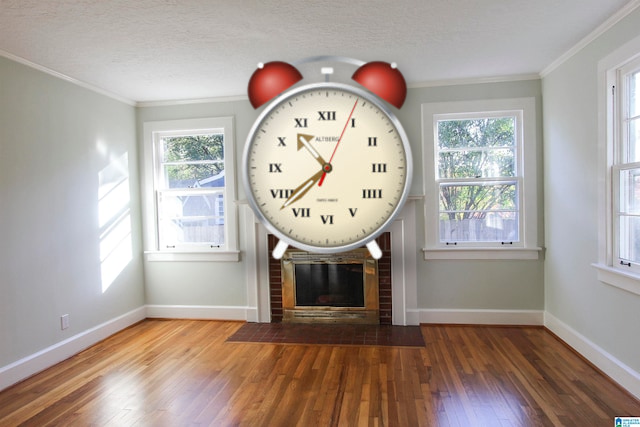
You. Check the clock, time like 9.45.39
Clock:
10.38.04
